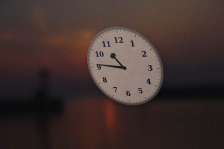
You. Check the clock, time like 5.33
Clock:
10.46
